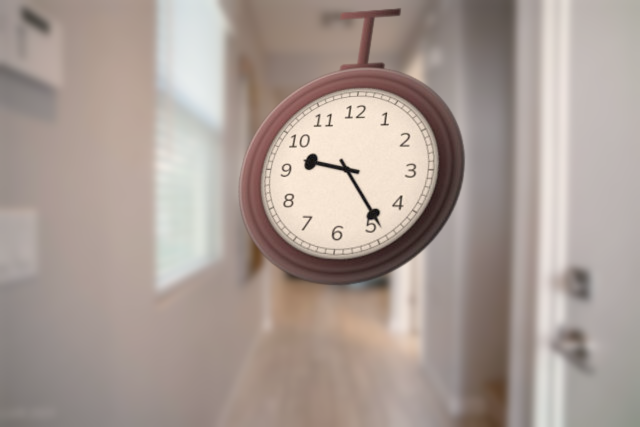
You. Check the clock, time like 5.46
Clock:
9.24
